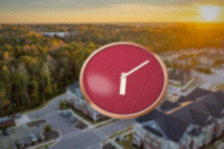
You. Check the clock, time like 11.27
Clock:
6.09
